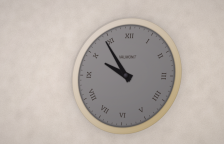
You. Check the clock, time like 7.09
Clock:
9.54
